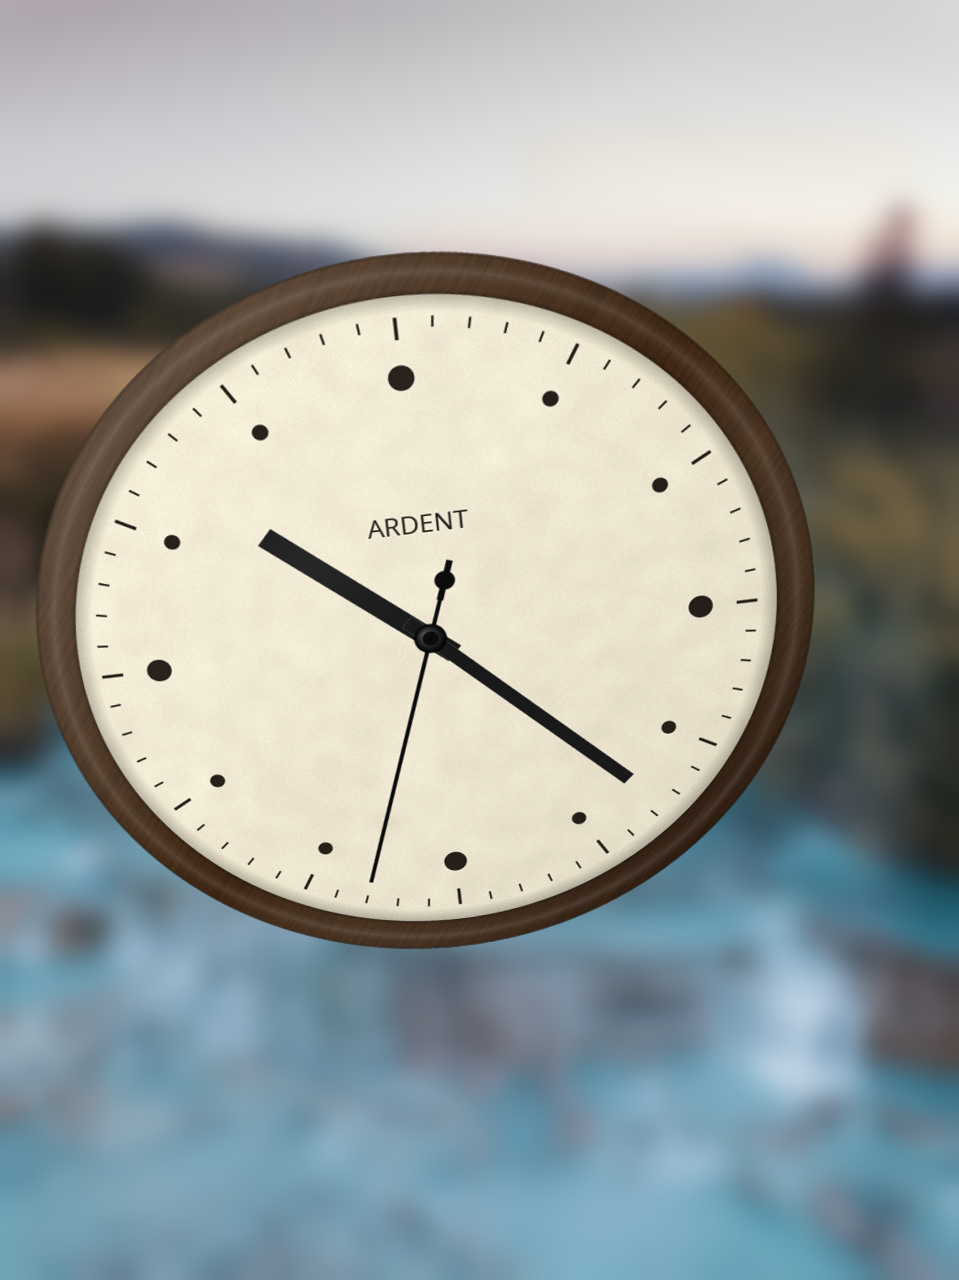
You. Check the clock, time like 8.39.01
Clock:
10.22.33
